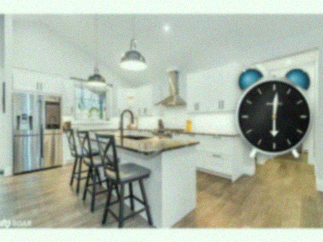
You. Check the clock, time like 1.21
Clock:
6.01
